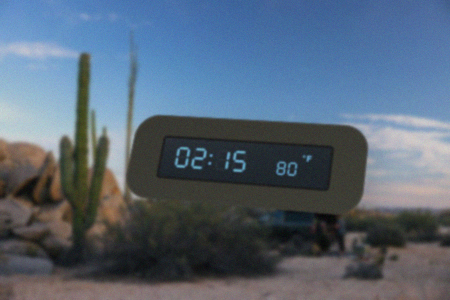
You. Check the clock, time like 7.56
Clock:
2.15
